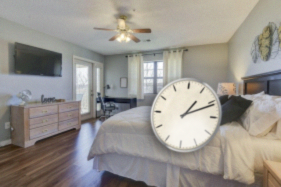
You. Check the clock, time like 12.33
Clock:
1.11
